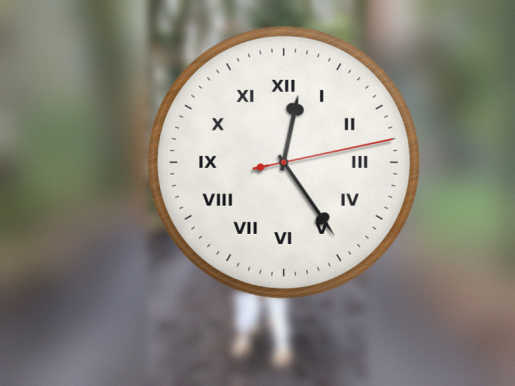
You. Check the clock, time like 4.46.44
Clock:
12.24.13
